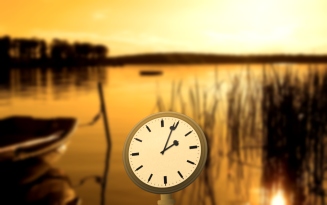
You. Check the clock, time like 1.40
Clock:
2.04
